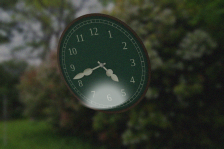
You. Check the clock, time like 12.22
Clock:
4.42
